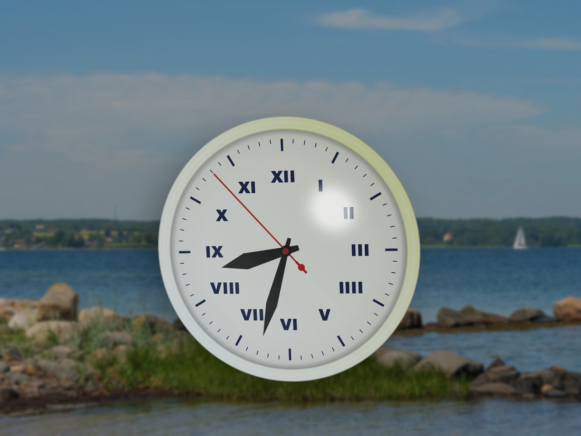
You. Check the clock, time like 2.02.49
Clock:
8.32.53
